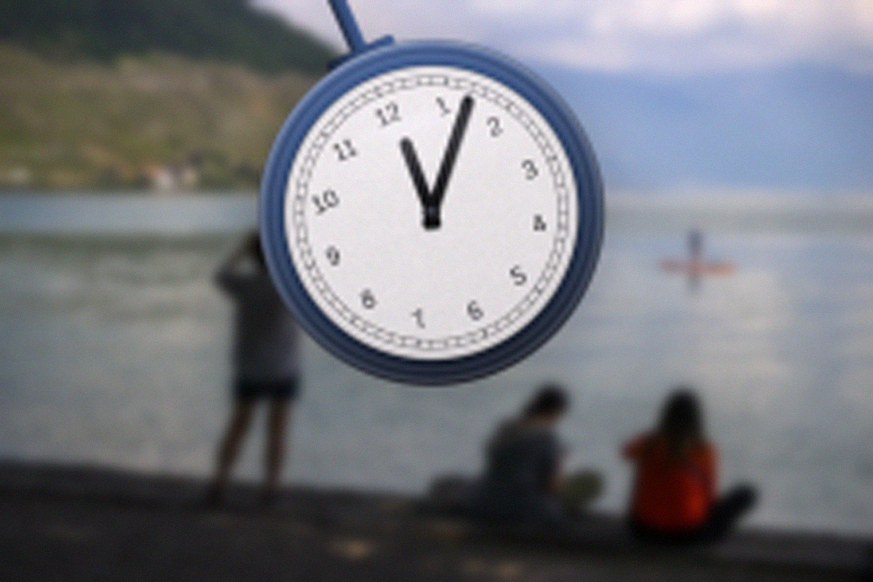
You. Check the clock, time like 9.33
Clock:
12.07
